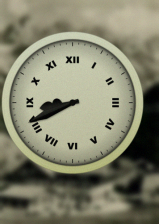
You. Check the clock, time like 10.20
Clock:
8.41
